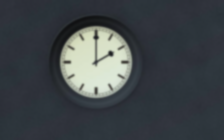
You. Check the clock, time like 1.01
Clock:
2.00
